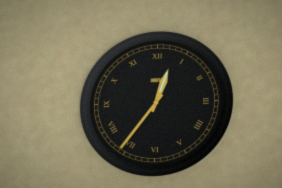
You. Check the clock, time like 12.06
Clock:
12.36
